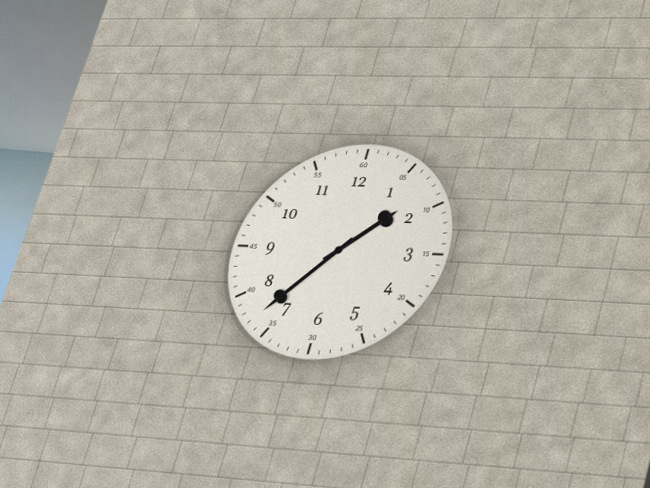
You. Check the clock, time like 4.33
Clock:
1.37
